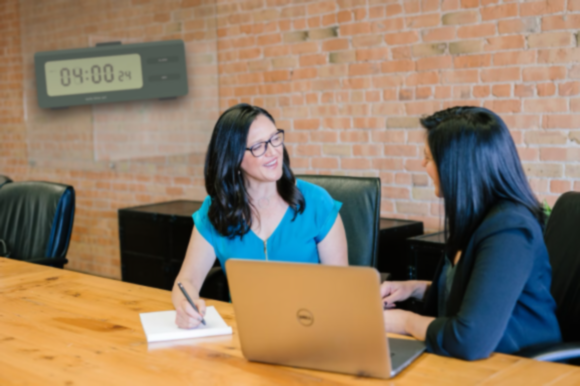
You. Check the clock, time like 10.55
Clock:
4.00
